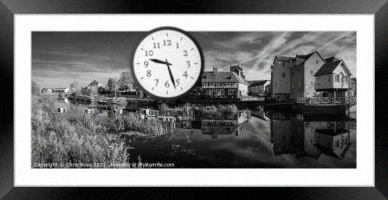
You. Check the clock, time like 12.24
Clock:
9.27
